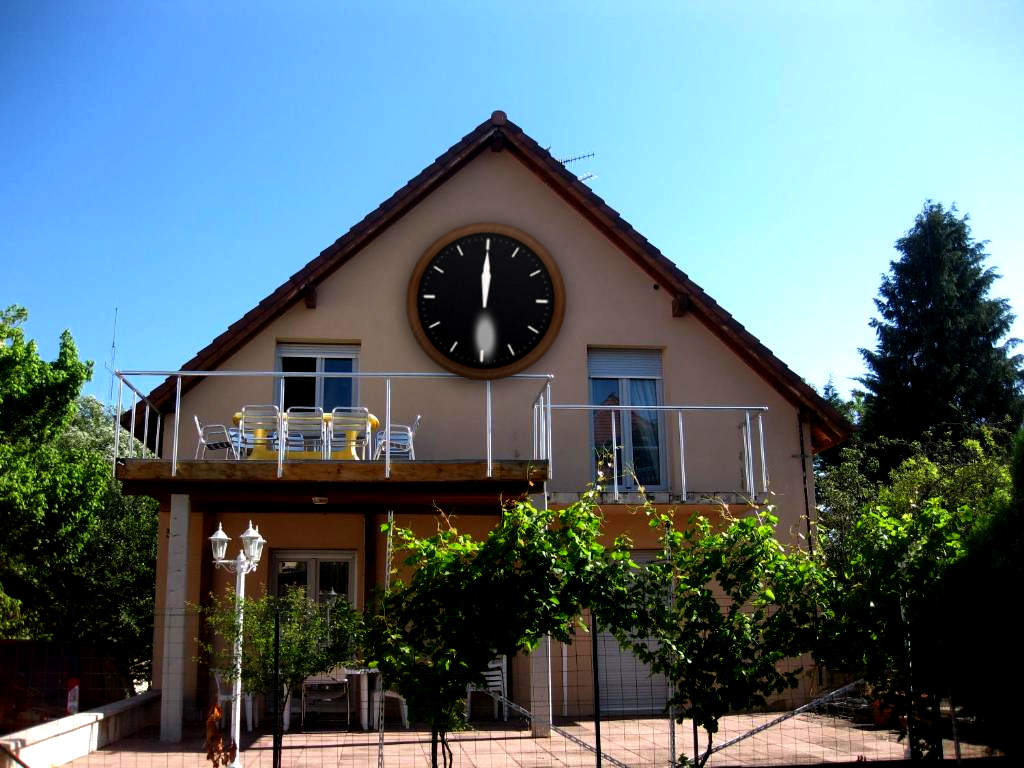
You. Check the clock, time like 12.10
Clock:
12.00
